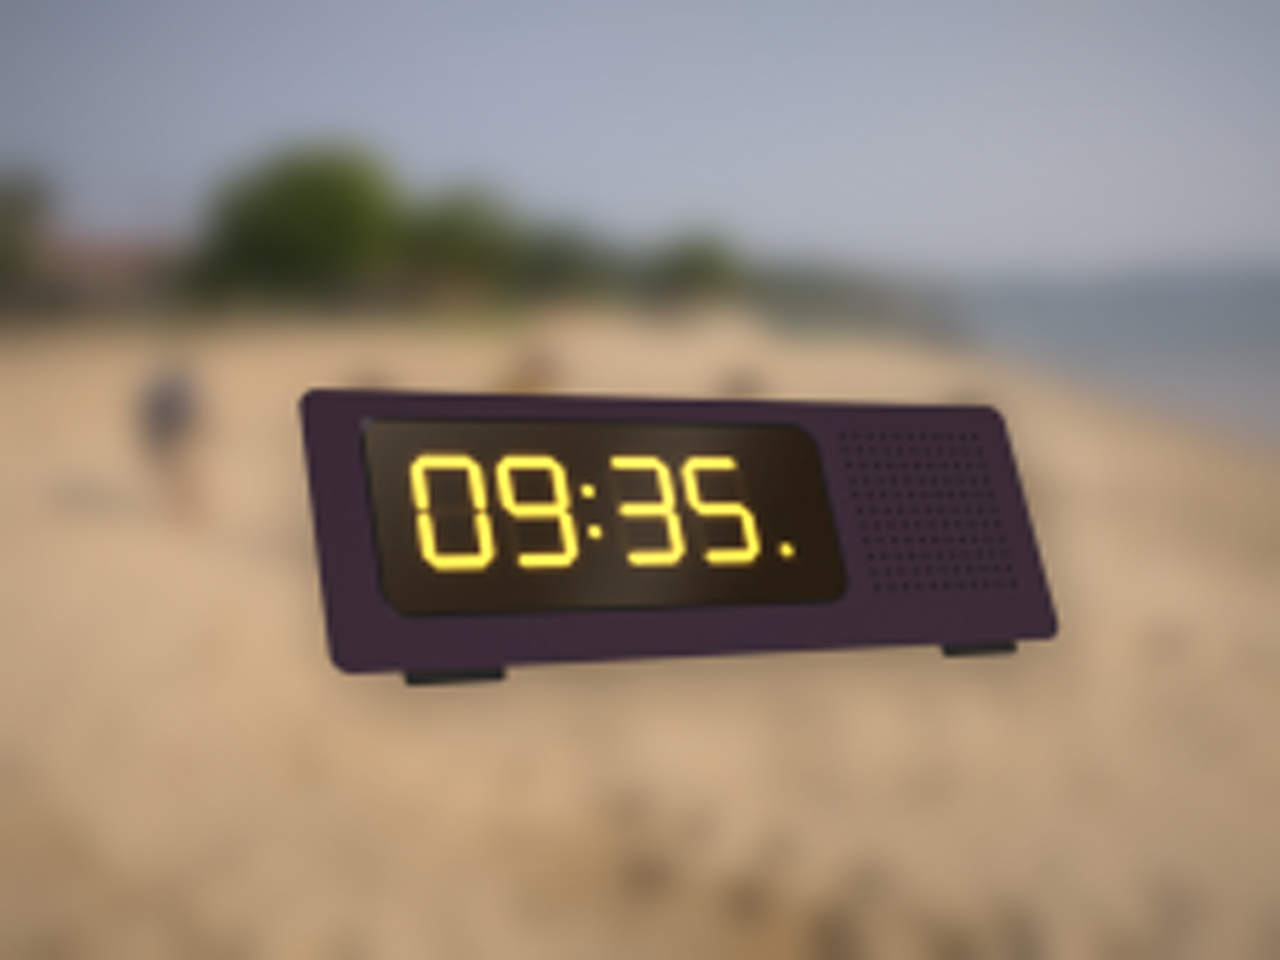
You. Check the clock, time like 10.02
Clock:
9.35
